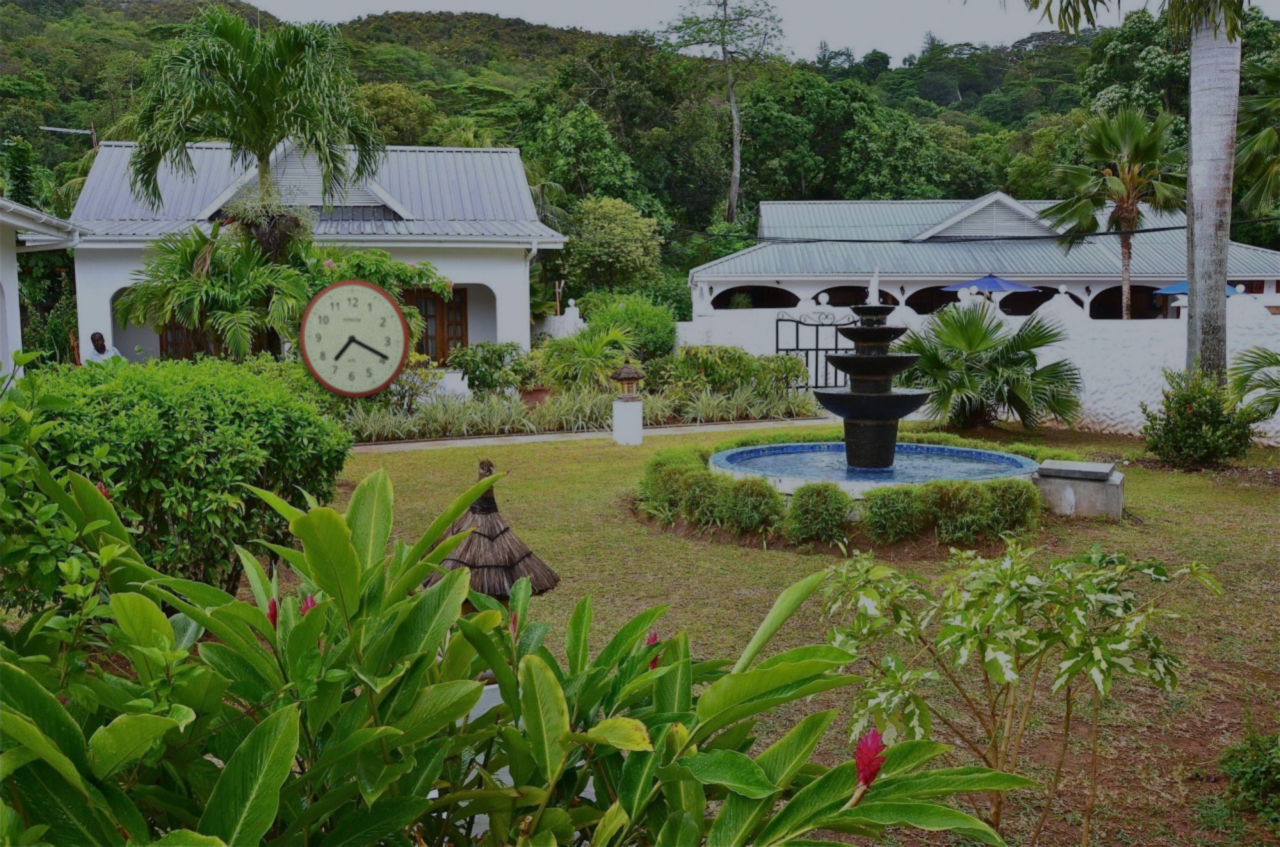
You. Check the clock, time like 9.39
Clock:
7.19
